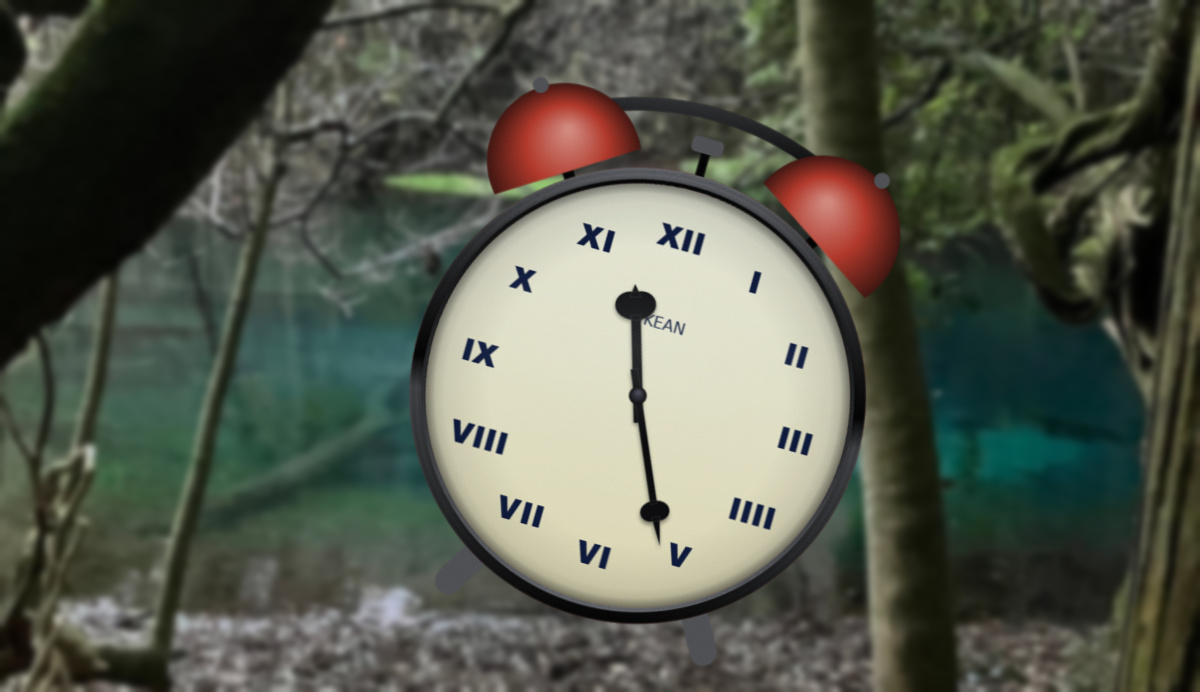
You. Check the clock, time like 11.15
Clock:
11.26
